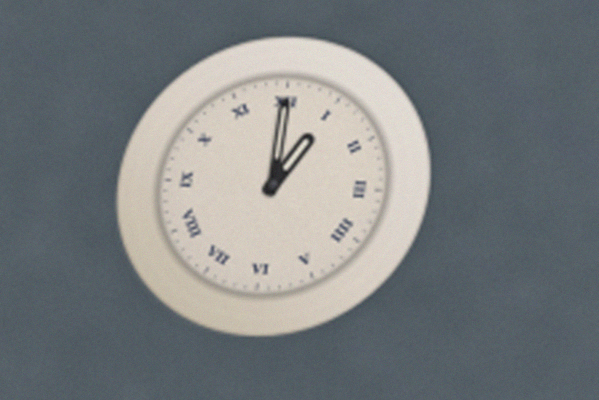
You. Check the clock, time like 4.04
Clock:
1.00
